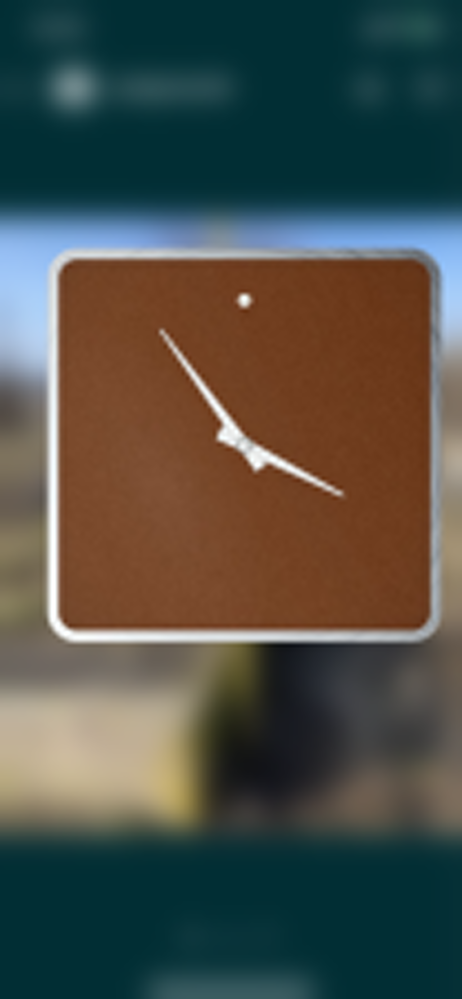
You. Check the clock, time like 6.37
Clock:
3.54
